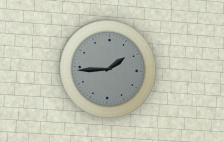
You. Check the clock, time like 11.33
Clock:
1.44
